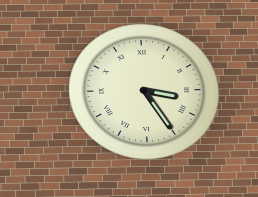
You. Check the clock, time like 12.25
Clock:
3.25
